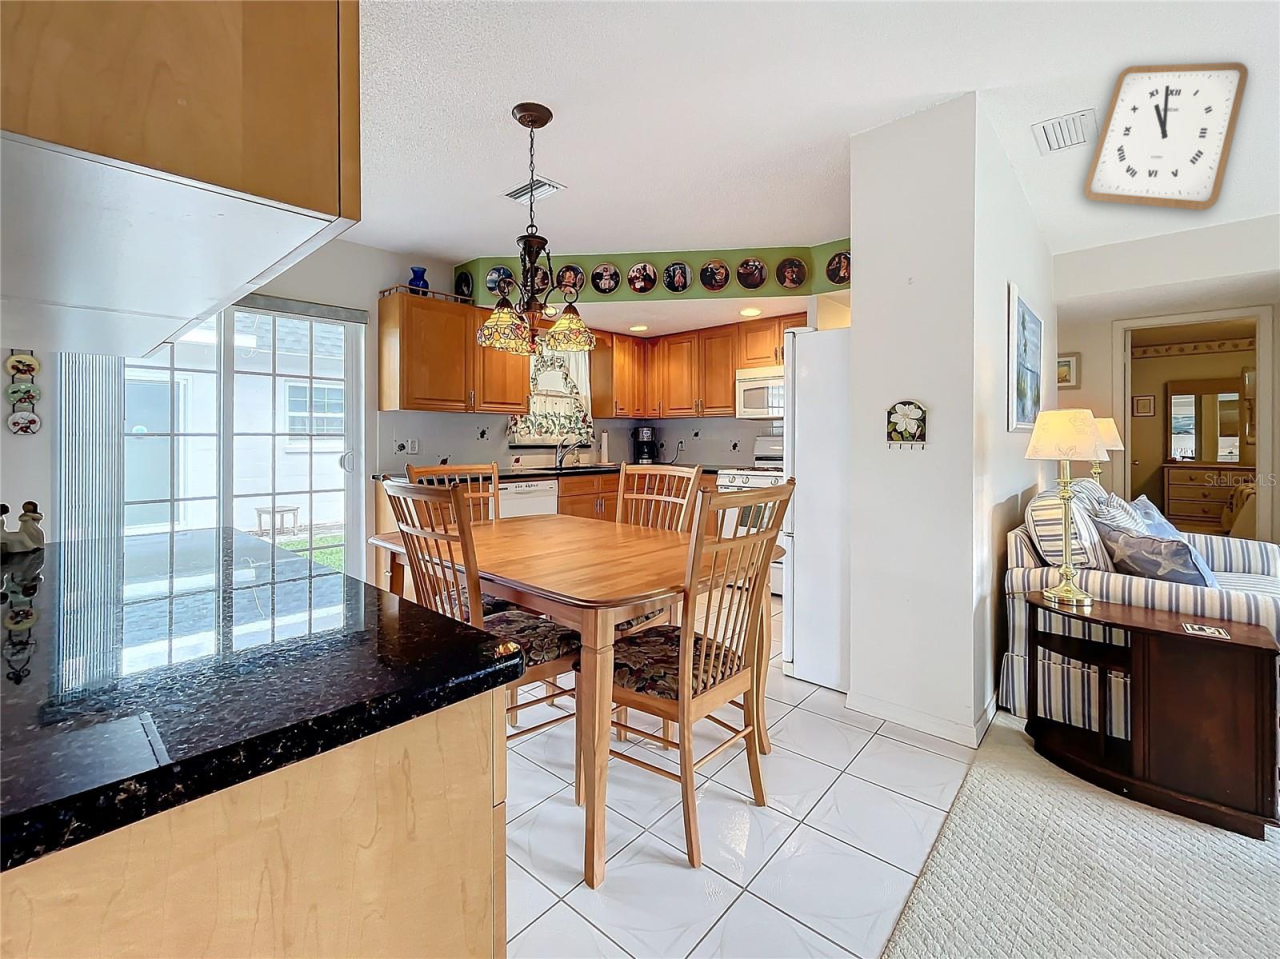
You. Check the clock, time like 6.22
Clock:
10.58
